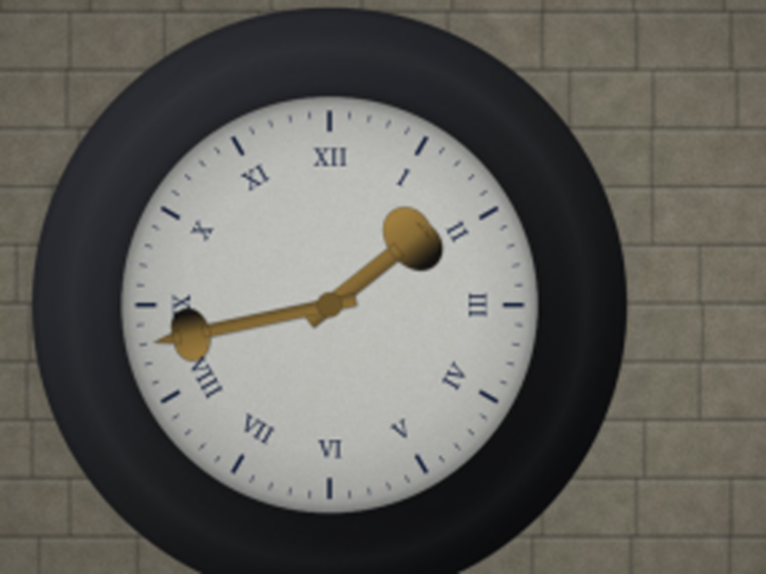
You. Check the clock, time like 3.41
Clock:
1.43
